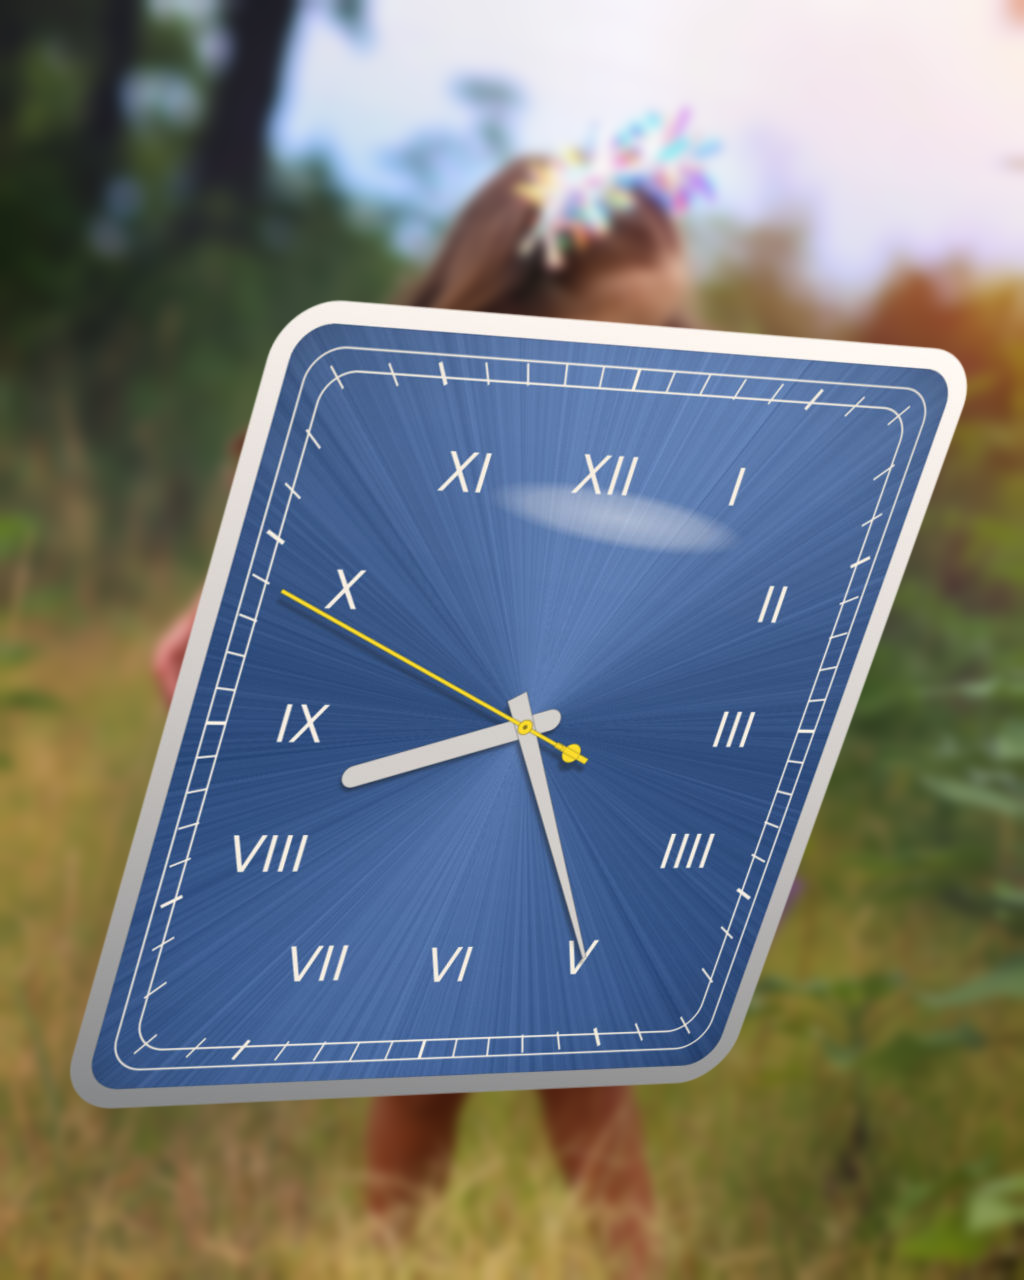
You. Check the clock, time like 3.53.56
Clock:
8.24.49
